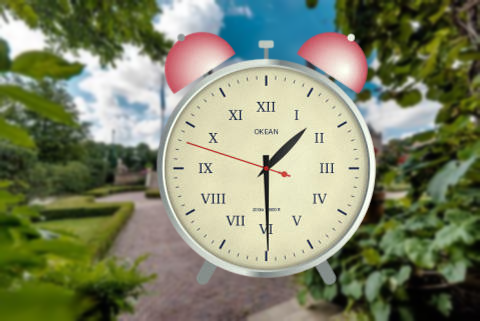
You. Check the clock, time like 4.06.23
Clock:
1.29.48
